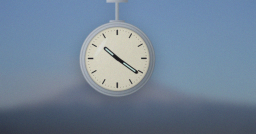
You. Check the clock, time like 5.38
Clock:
10.21
